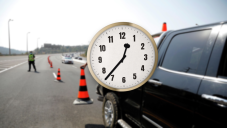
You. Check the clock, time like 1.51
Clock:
12.37
